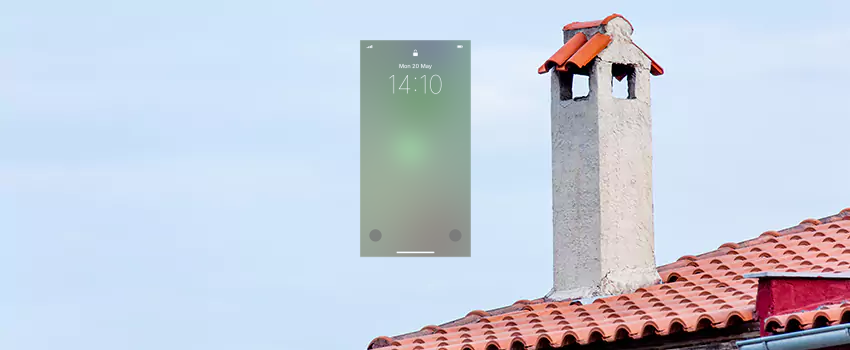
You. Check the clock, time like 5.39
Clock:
14.10
